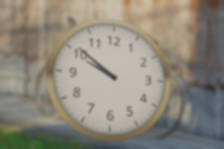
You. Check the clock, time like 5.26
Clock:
9.51
